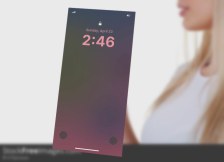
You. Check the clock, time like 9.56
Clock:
2.46
